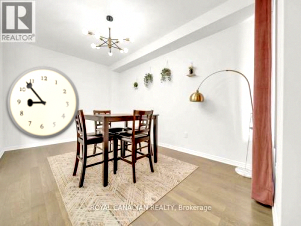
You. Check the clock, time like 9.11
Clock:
8.53
